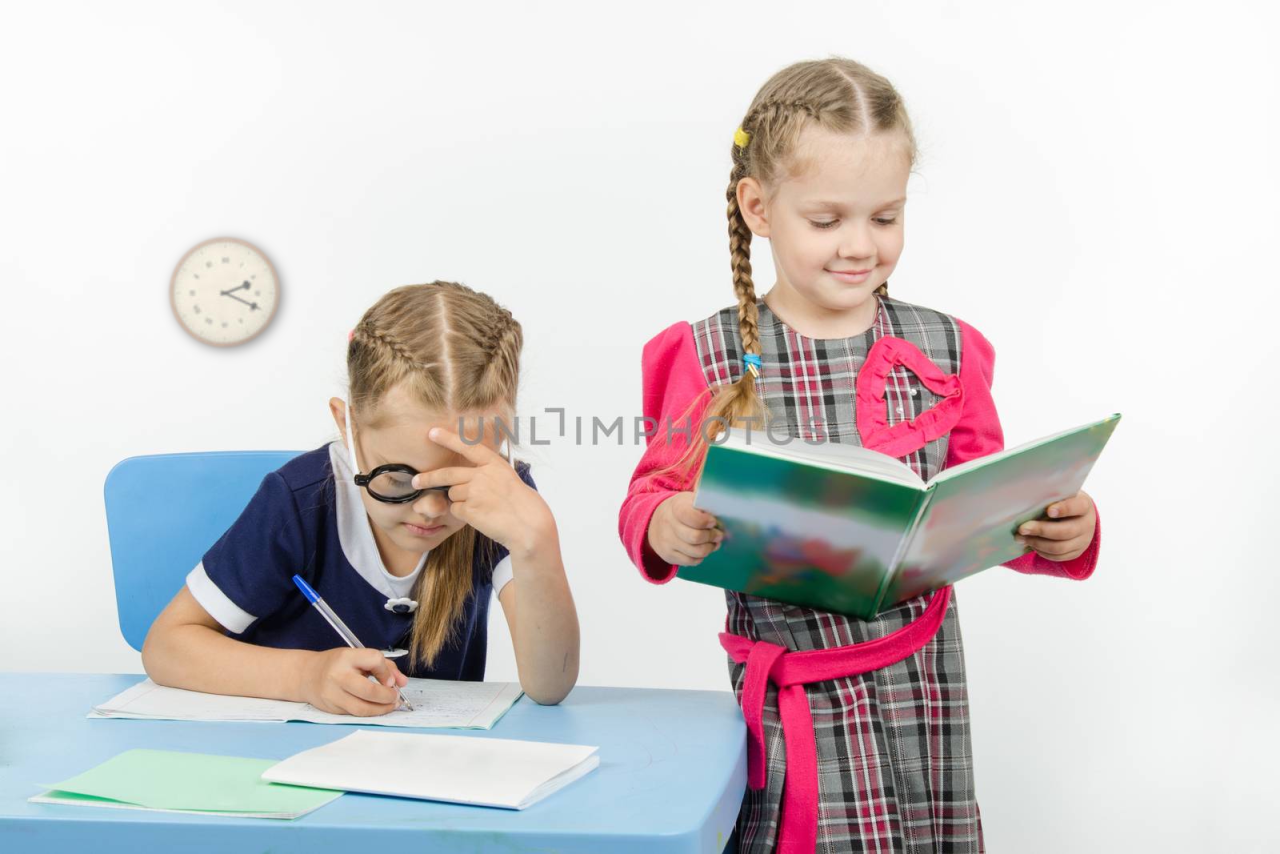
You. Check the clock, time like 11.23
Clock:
2.19
